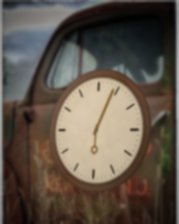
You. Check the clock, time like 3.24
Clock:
6.04
